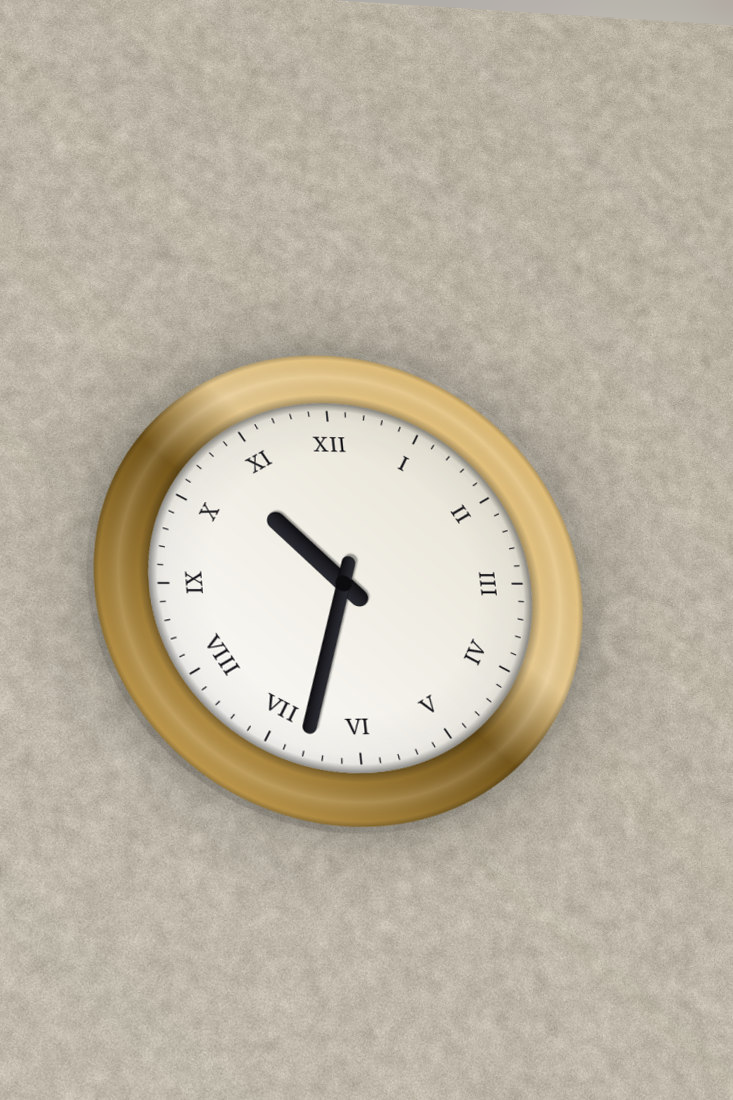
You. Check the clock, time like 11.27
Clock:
10.33
